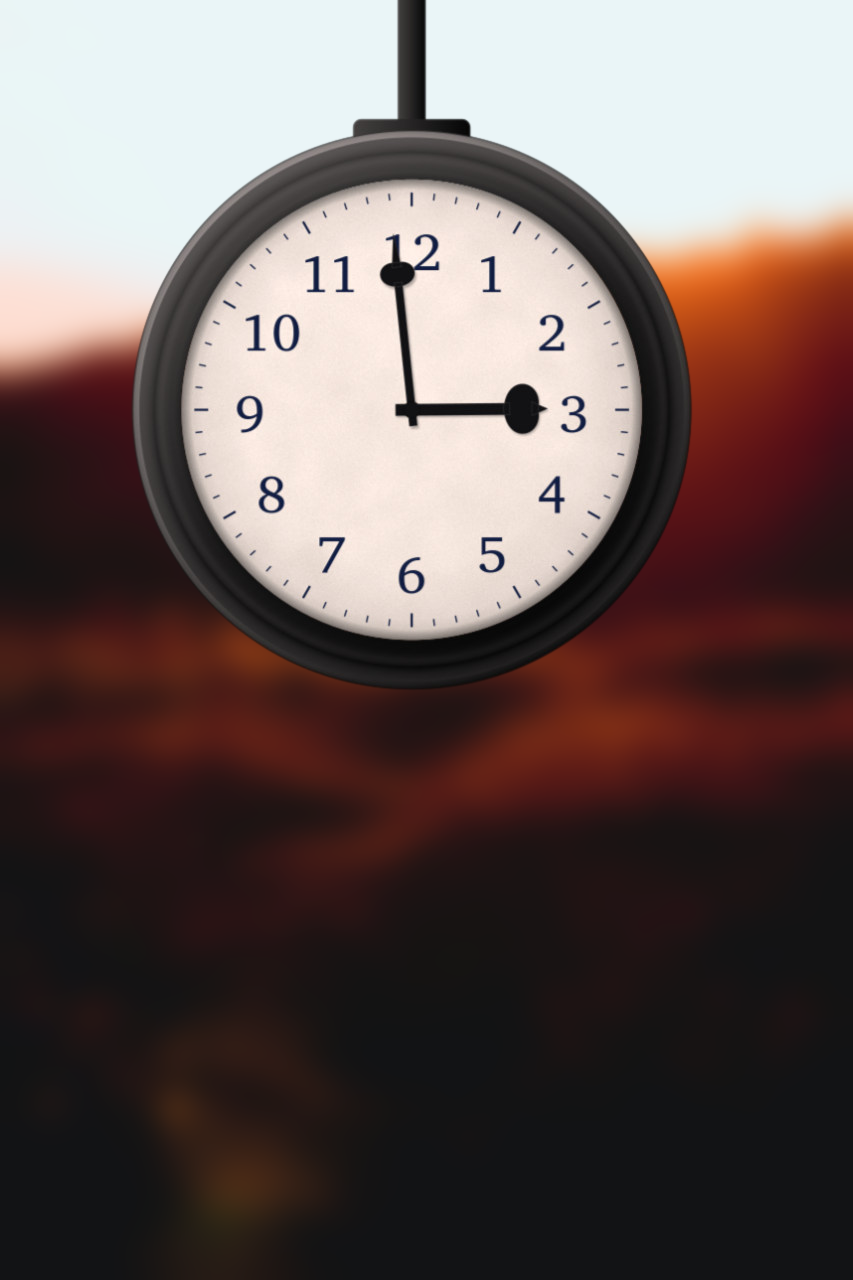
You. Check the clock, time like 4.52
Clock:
2.59
